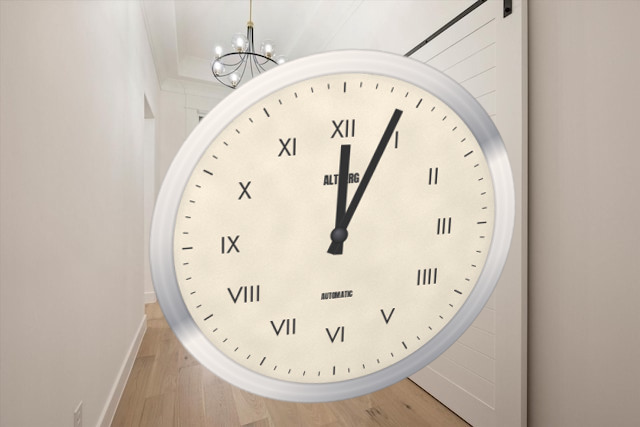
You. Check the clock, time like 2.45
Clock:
12.04
